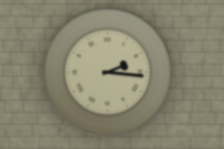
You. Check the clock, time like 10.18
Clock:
2.16
